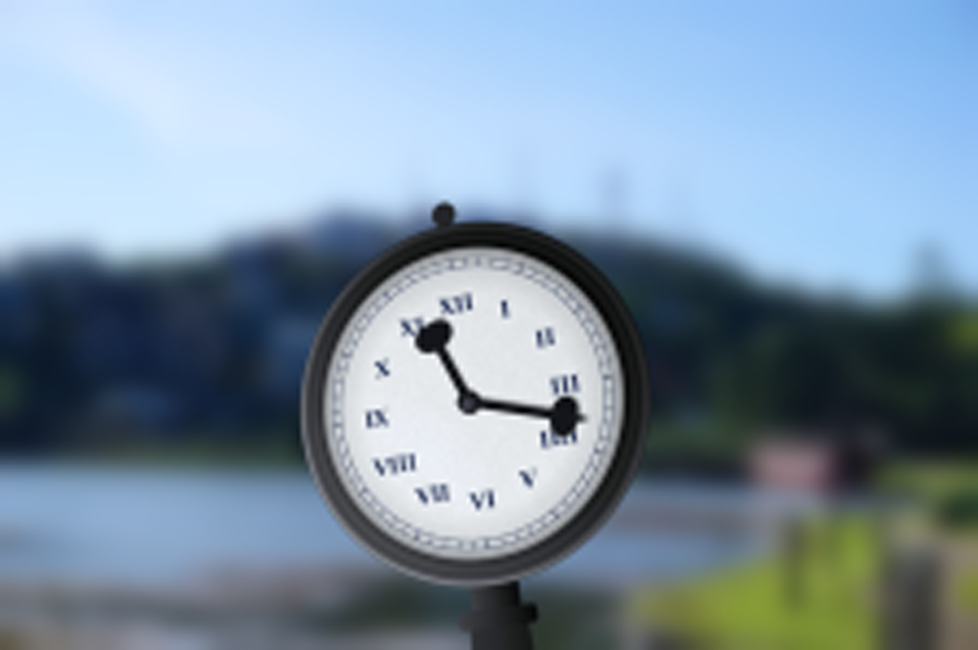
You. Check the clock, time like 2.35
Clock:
11.18
